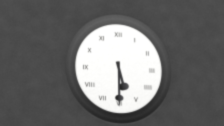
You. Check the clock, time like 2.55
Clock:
5.30
